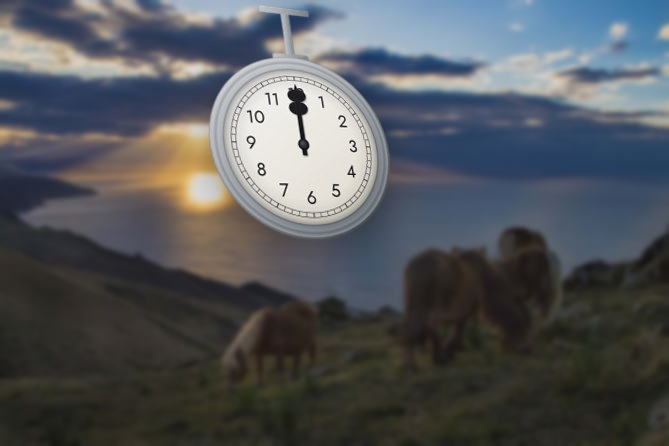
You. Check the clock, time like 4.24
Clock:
12.00
